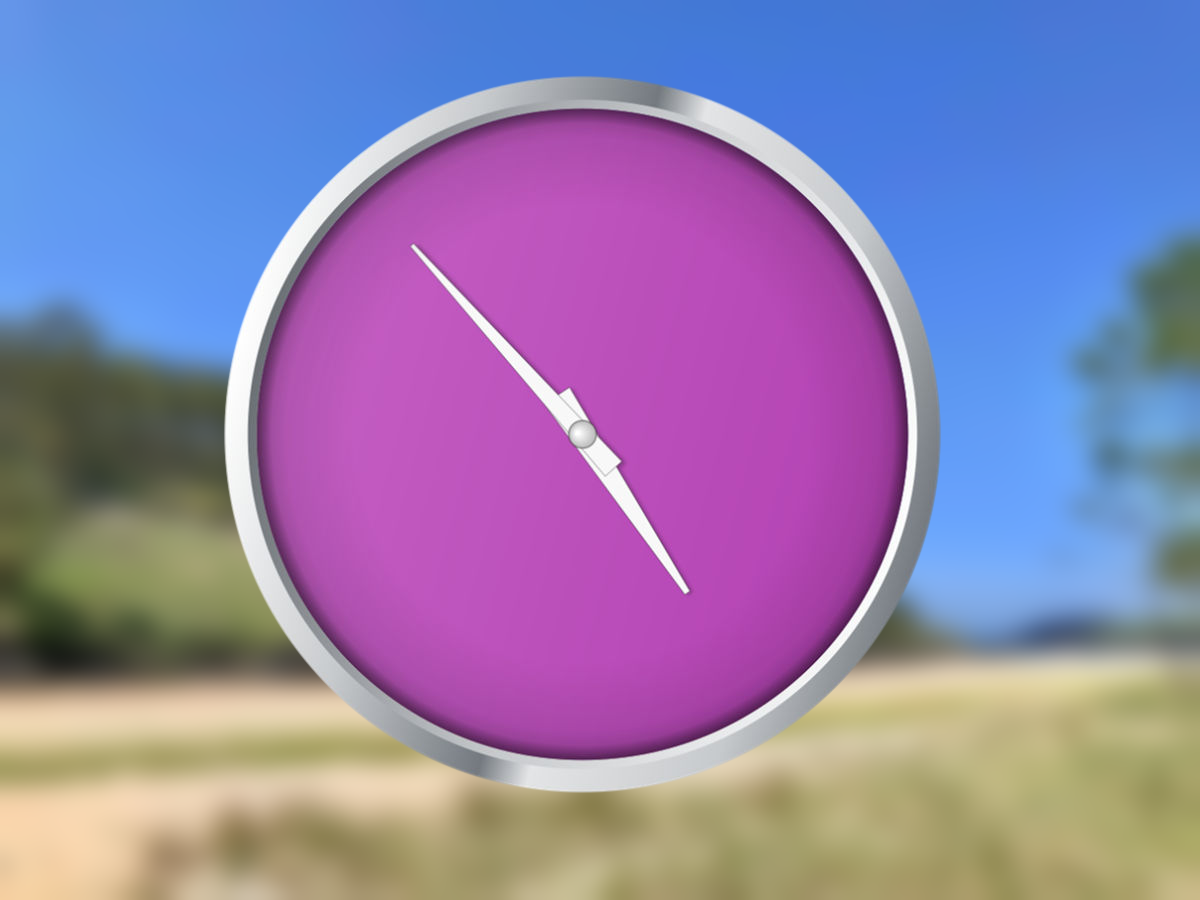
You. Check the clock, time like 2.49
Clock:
4.53
